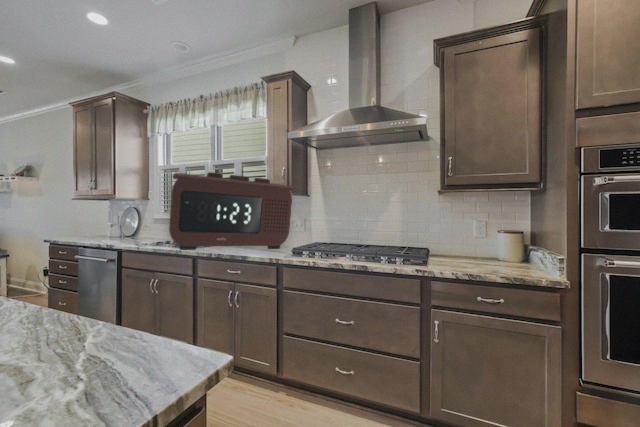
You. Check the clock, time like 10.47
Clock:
1.23
